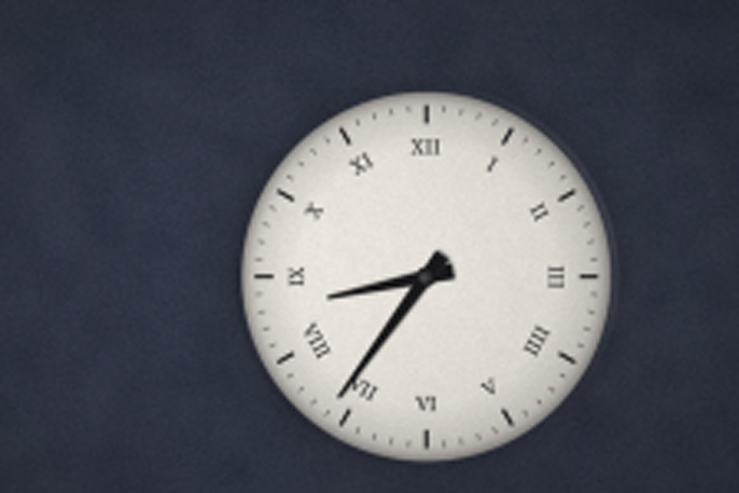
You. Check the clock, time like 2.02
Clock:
8.36
